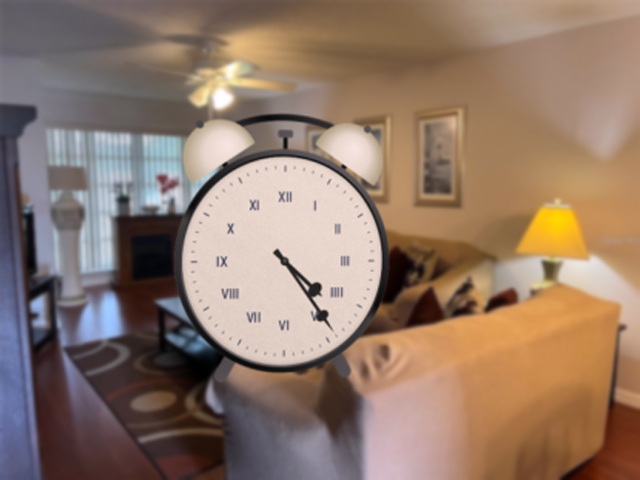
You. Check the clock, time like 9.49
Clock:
4.24
